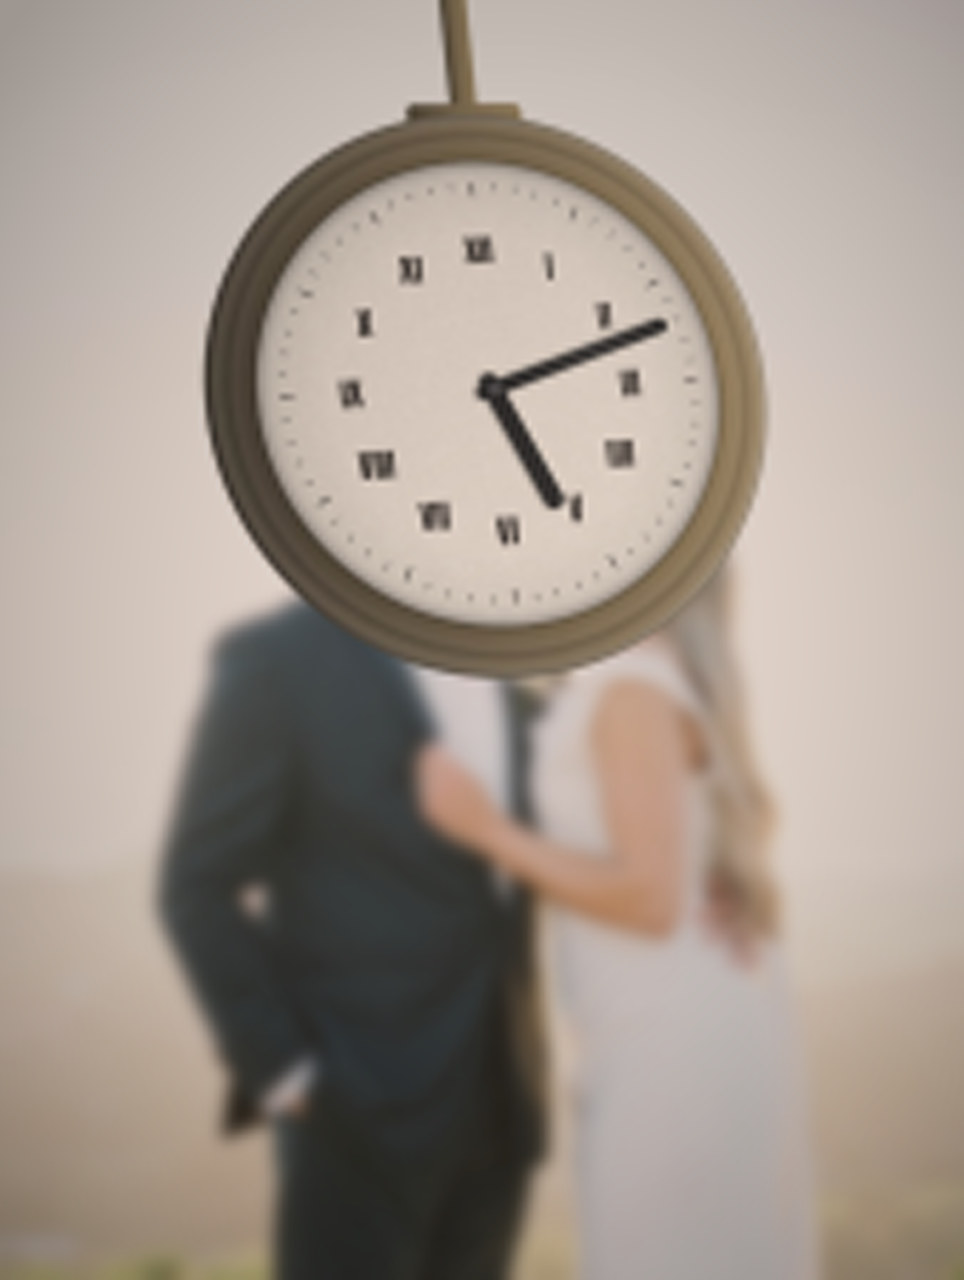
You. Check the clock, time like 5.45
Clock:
5.12
